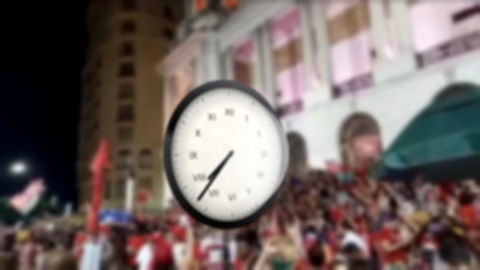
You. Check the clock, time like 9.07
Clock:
7.37
